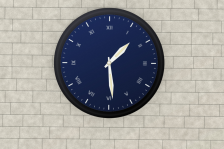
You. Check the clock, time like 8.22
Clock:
1.29
